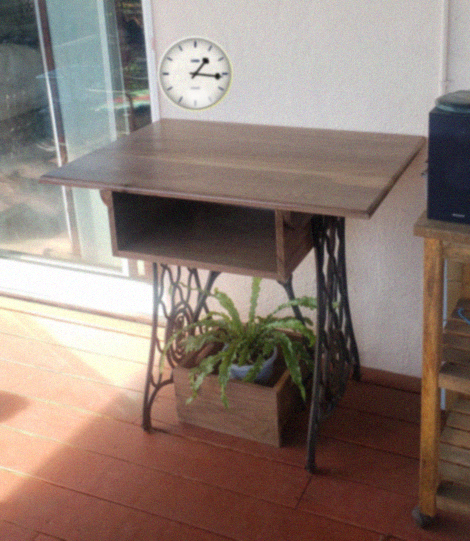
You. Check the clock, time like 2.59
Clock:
1.16
